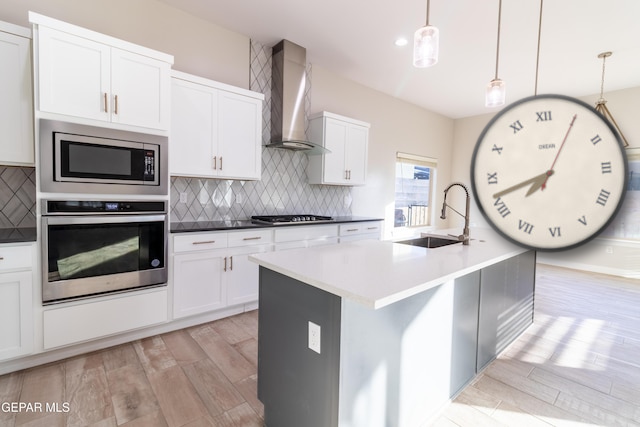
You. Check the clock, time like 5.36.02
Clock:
7.42.05
